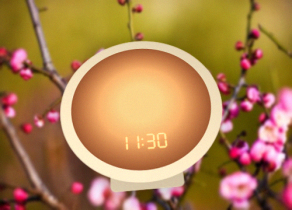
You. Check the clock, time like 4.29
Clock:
11.30
